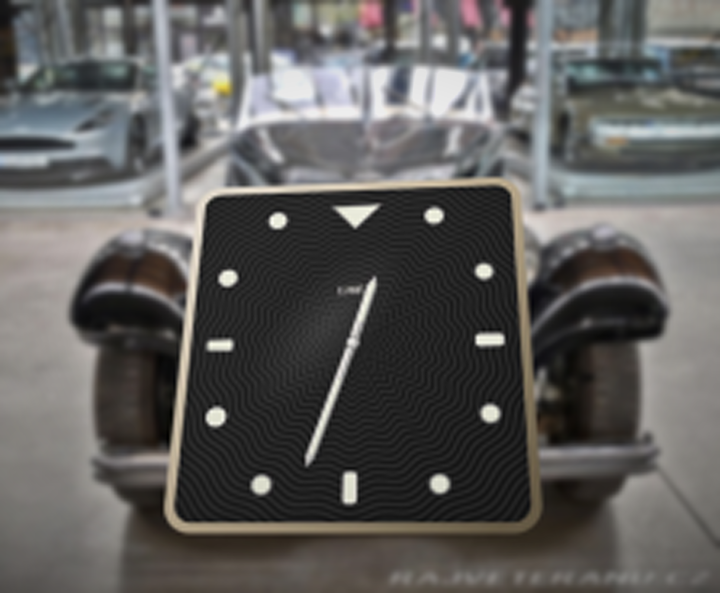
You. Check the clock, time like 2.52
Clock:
12.33
